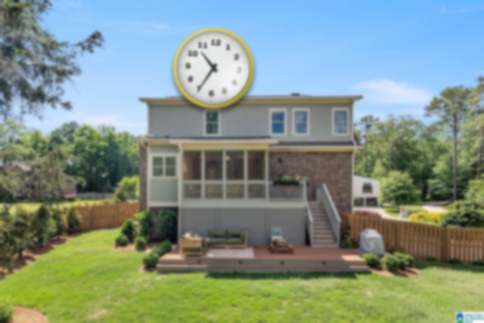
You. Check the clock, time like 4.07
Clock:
10.35
